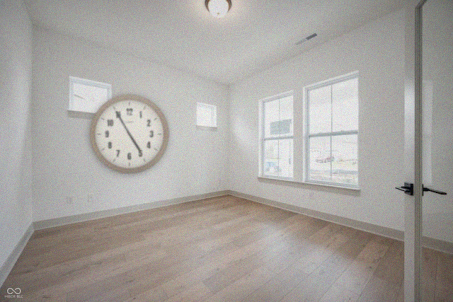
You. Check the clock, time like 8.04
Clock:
4.55
